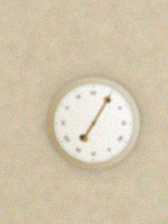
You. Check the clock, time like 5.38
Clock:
7.05
